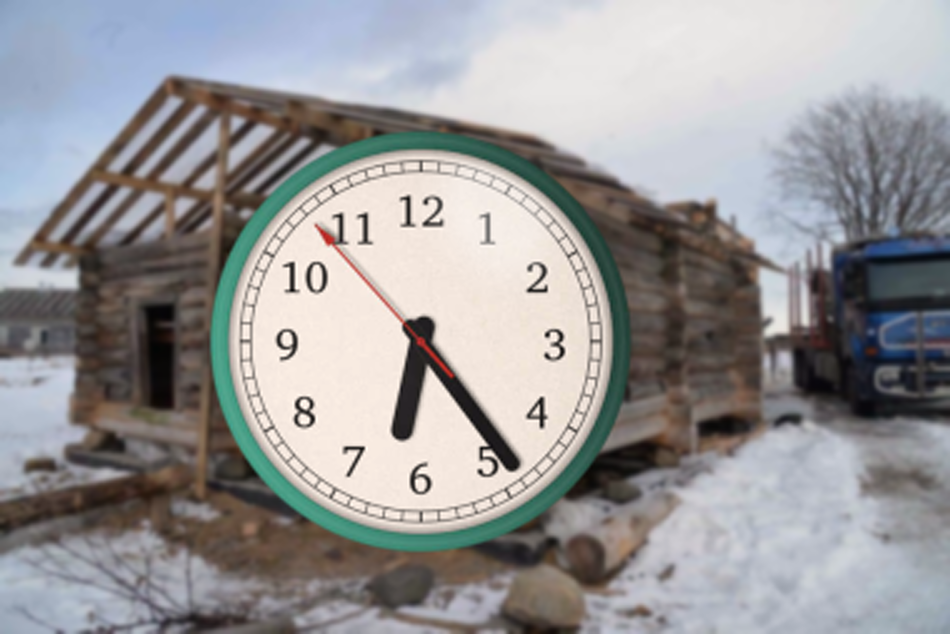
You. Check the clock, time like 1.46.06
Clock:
6.23.53
